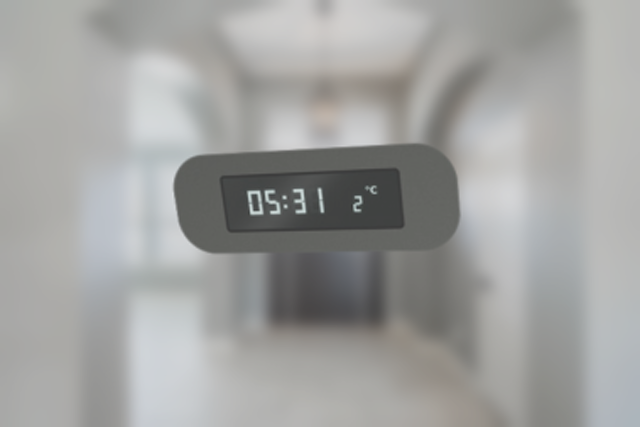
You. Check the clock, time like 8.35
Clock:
5.31
